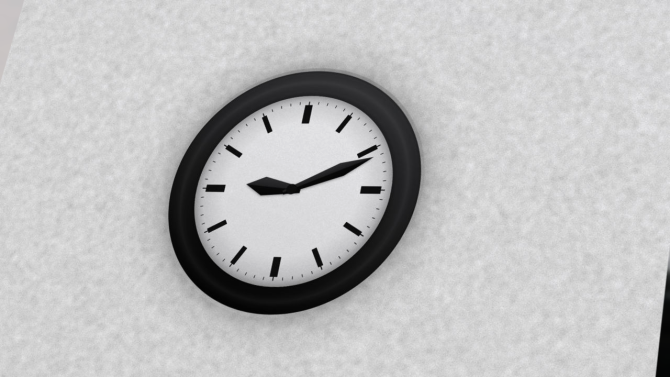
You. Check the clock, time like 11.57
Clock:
9.11
